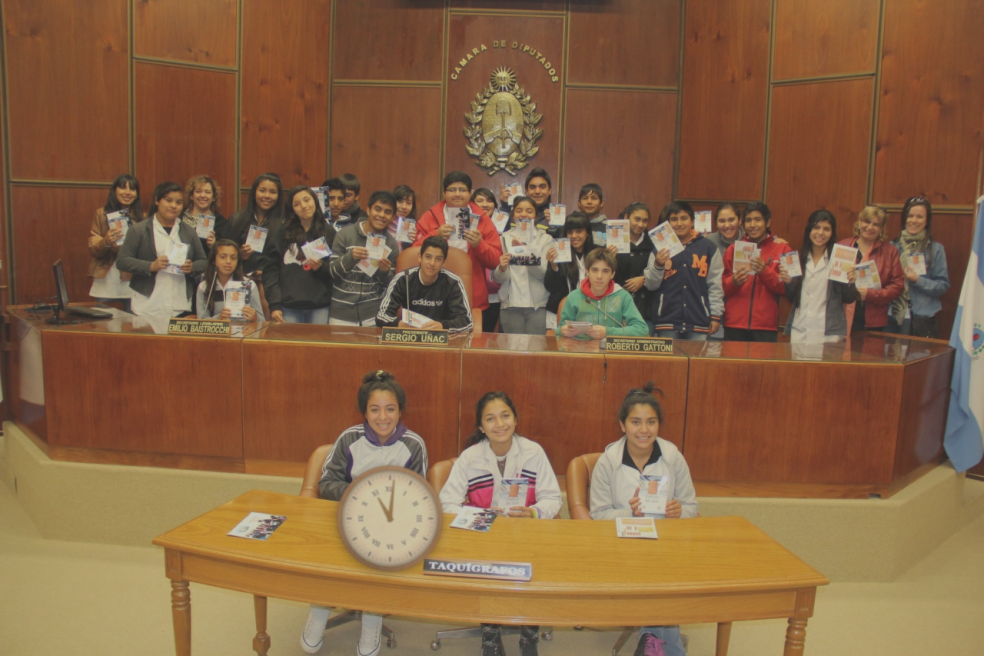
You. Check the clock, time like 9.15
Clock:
11.01
